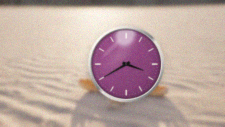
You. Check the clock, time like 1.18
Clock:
3.40
